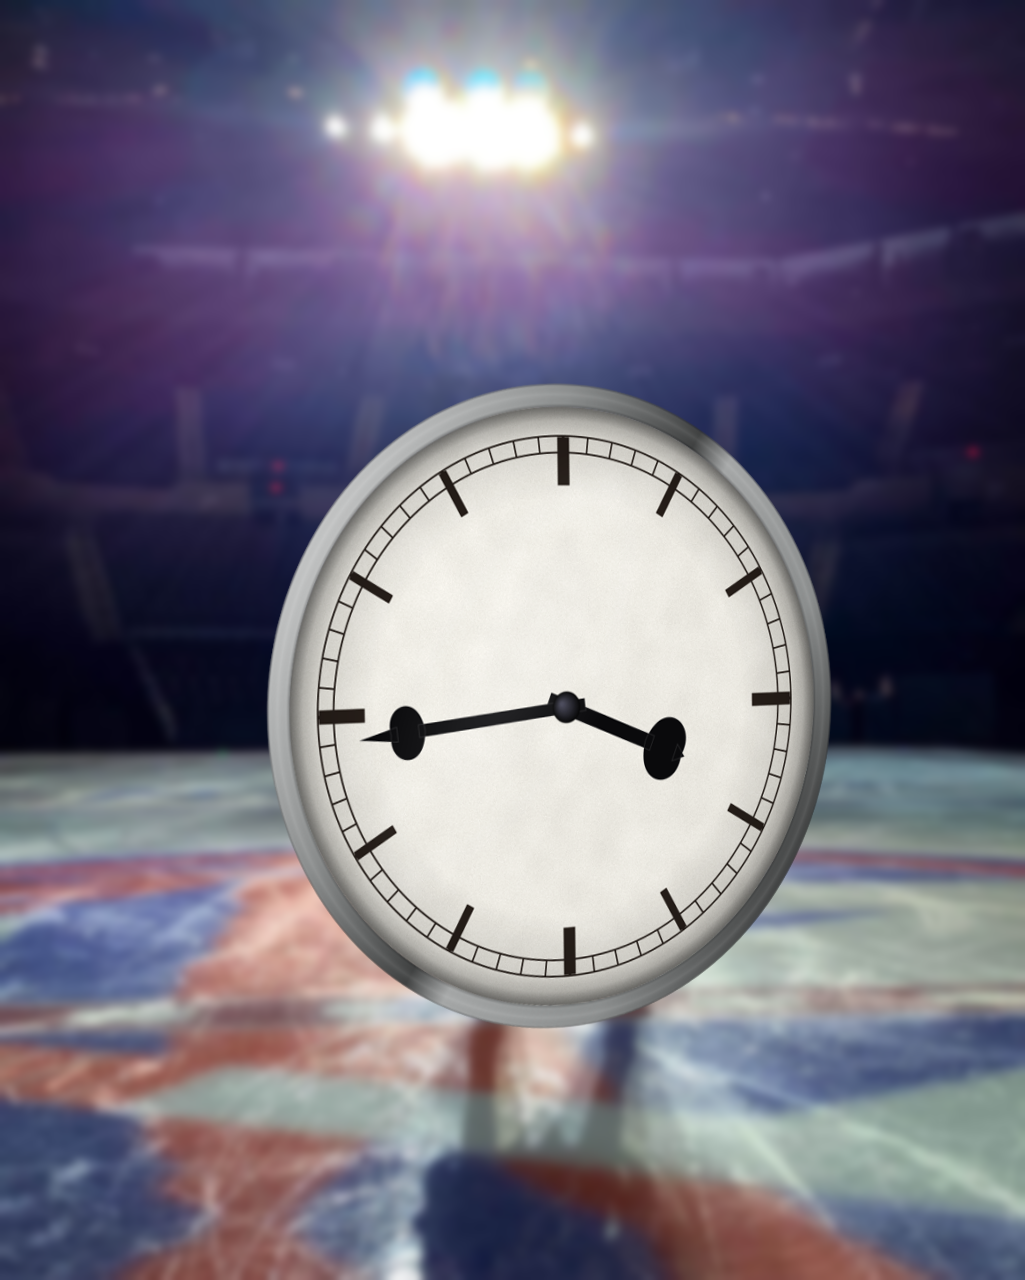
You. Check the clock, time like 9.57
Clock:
3.44
